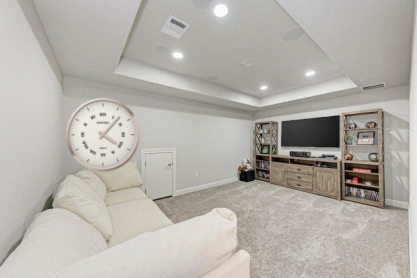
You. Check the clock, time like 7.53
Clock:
4.07
